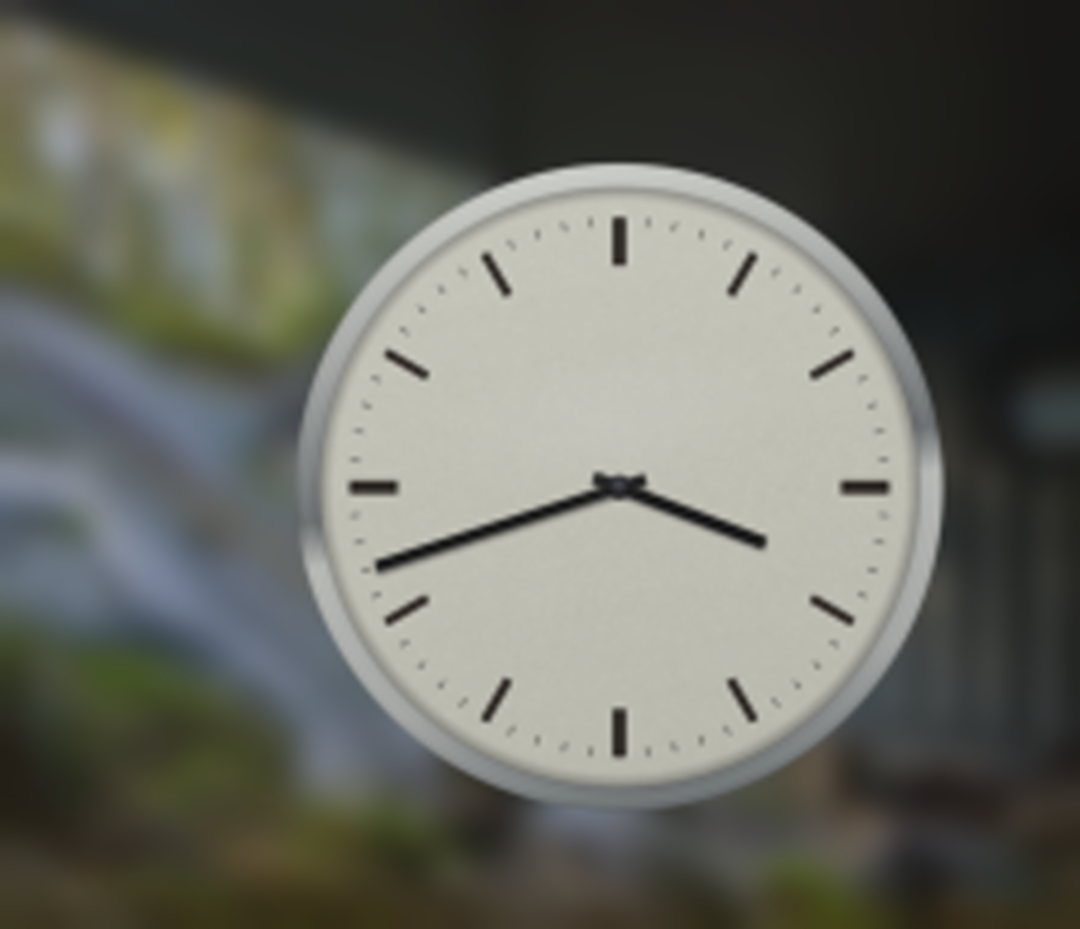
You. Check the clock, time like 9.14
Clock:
3.42
